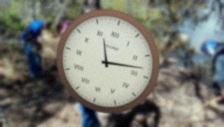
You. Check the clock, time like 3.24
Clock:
11.13
